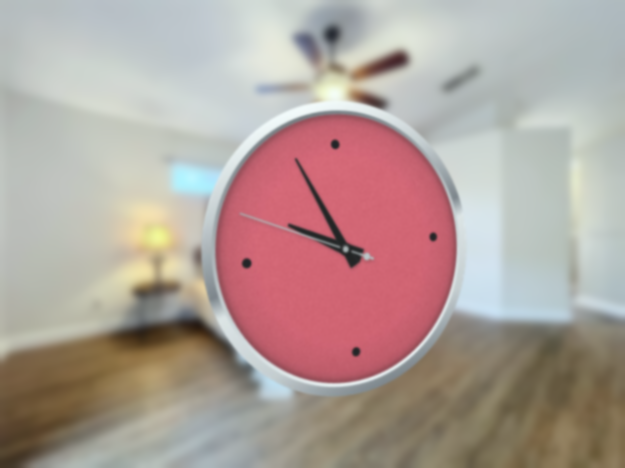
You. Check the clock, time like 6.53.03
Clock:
9.55.49
